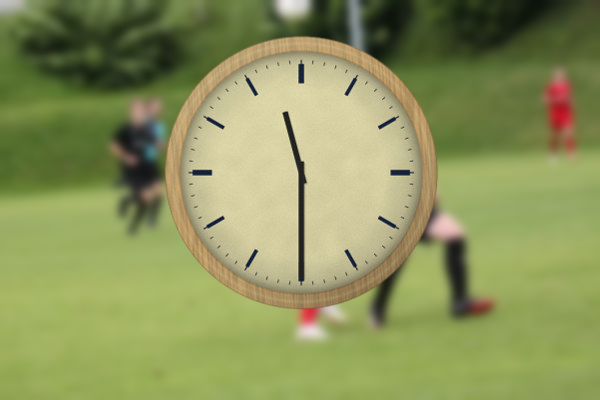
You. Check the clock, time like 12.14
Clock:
11.30
